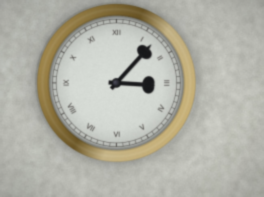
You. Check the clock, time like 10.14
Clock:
3.07
